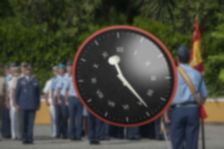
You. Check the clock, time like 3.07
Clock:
11.24
